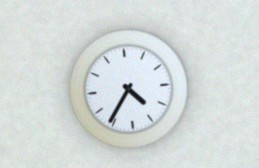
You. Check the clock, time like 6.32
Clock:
4.36
